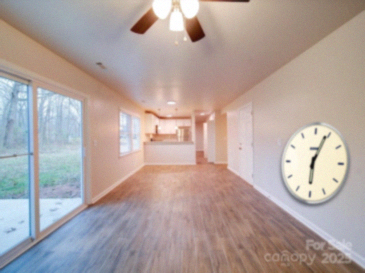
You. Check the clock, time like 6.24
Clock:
6.04
